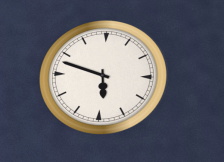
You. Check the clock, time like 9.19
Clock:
5.48
